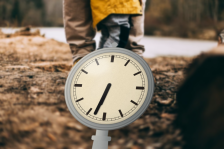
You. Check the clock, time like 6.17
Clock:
6.33
